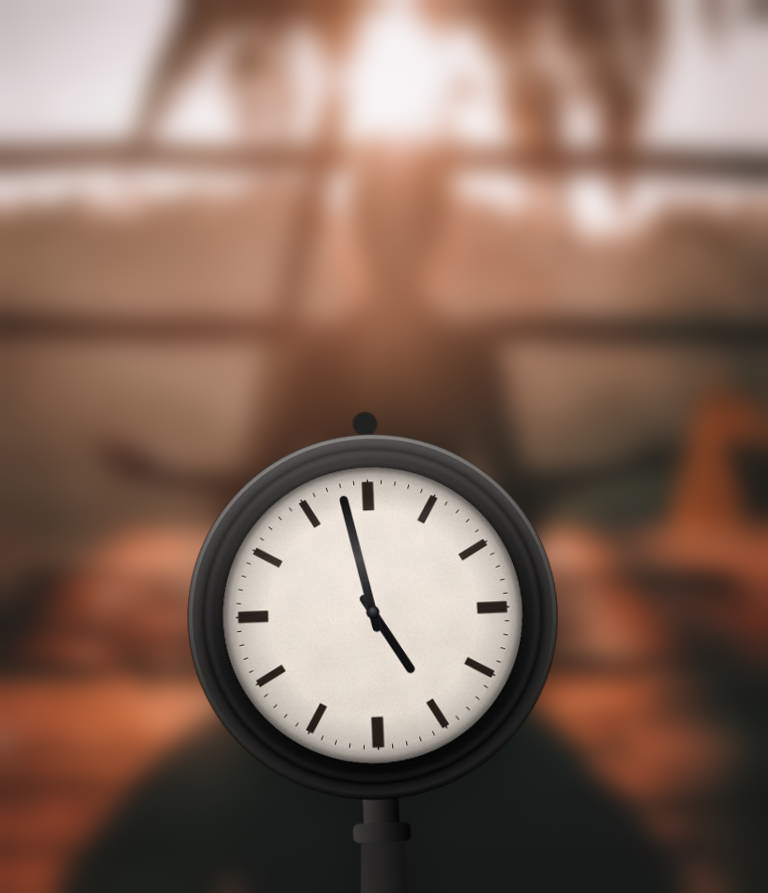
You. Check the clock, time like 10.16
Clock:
4.58
